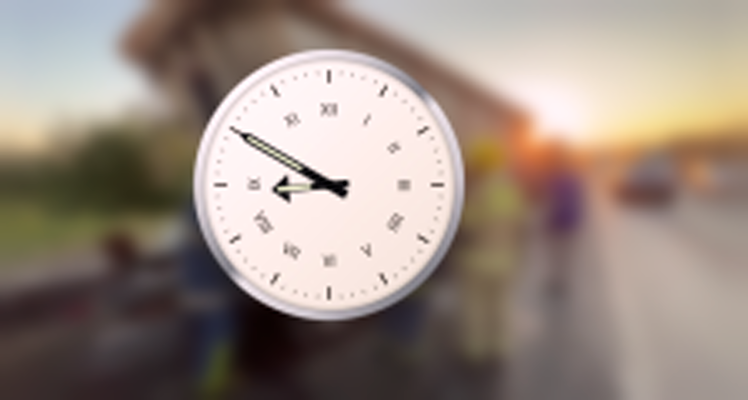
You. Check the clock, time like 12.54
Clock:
8.50
